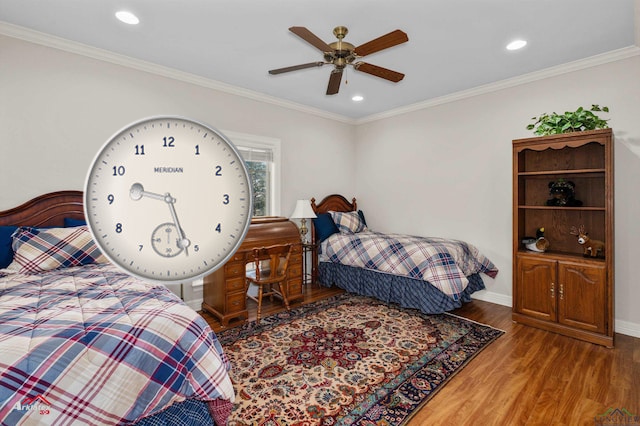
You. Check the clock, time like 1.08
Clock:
9.27
